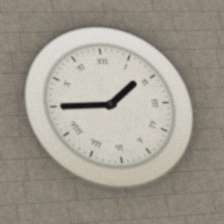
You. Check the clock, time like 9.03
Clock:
1.45
